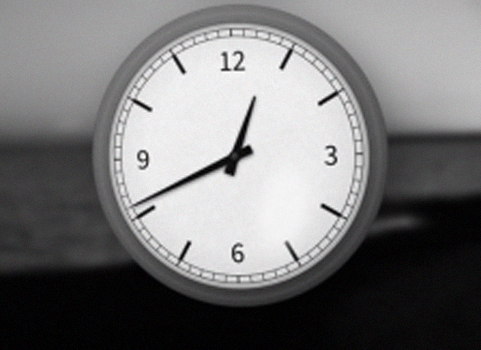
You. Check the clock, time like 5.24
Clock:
12.41
